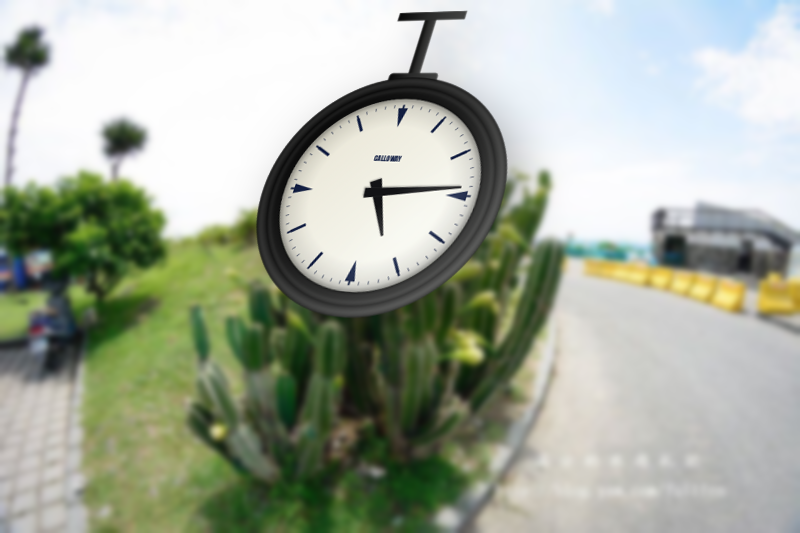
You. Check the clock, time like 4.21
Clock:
5.14
